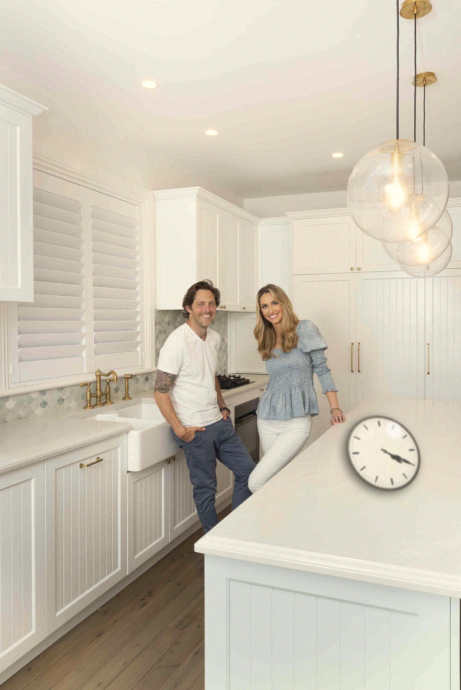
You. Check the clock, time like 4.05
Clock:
4.20
